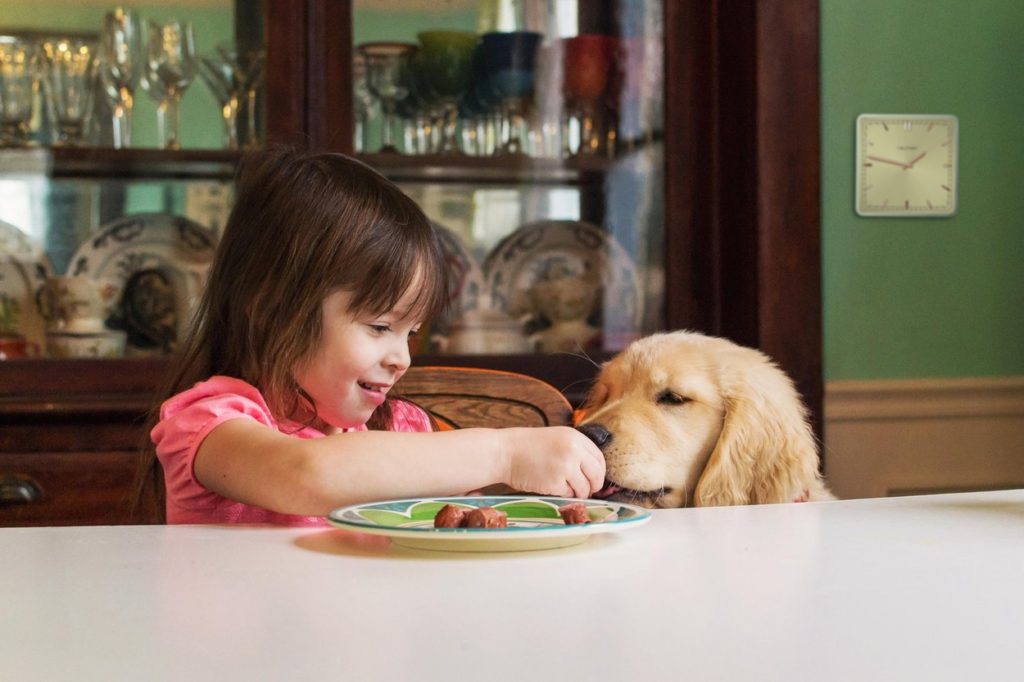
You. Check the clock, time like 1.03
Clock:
1.47
